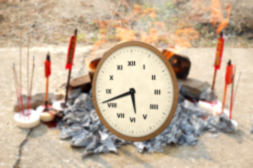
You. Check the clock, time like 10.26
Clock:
5.42
